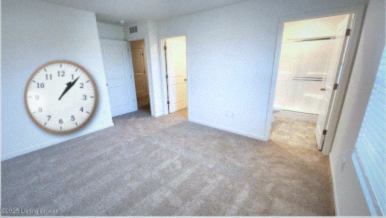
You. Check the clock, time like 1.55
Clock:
1.07
